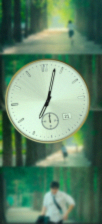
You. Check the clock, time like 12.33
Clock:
7.03
